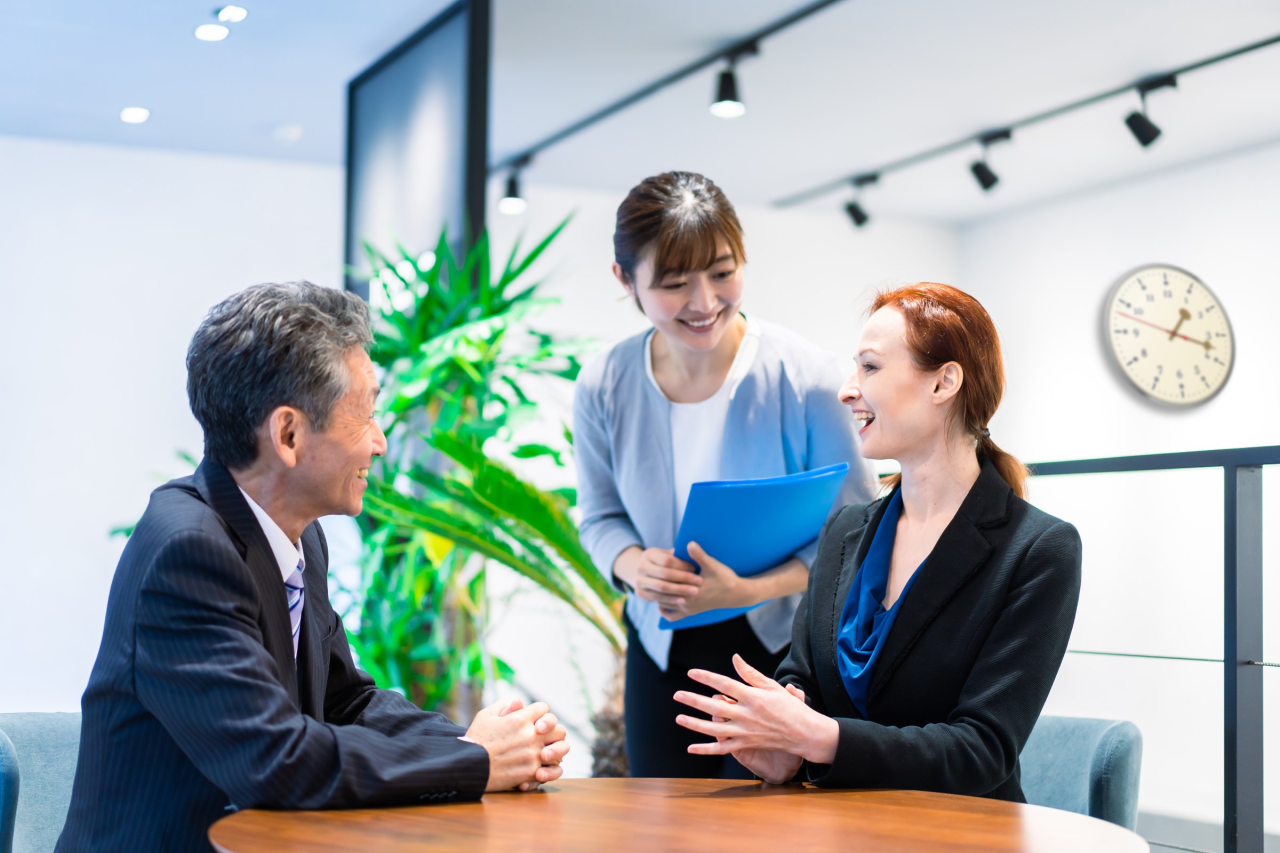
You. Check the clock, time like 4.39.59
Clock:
1.17.48
